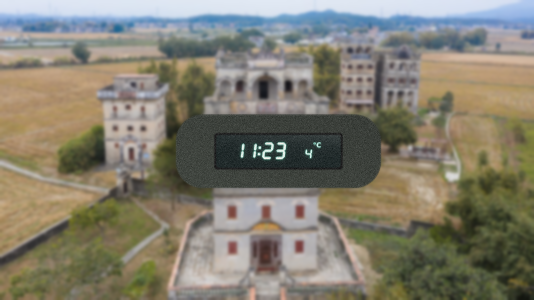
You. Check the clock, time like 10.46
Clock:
11.23
